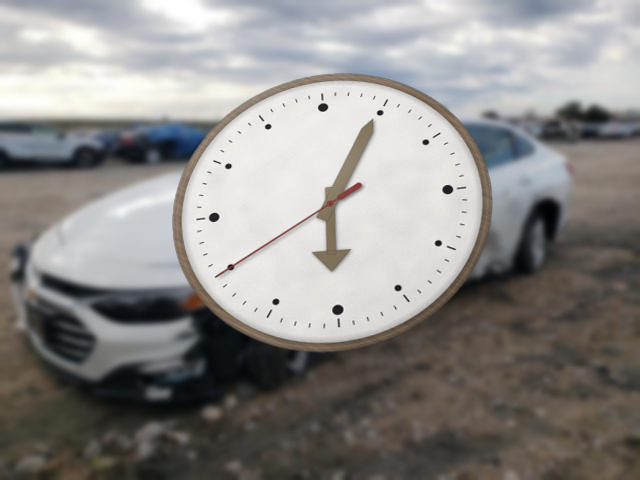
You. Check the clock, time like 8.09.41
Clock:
6.04.40
